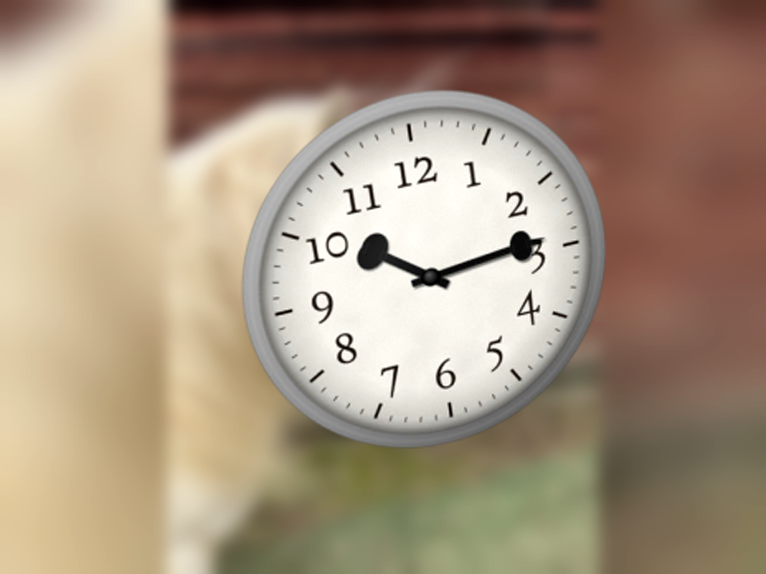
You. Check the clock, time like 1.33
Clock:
10.14
